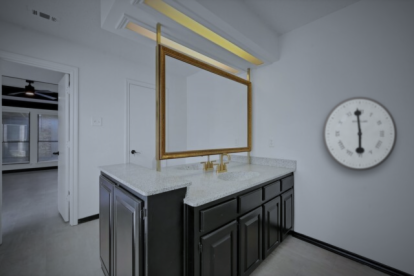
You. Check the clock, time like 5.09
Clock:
5.59
